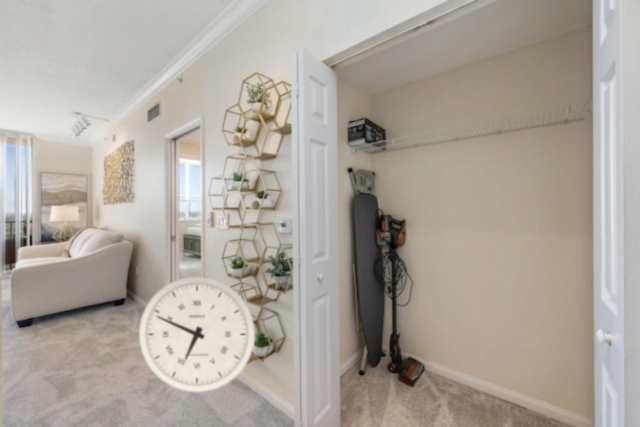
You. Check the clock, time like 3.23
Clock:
6.49
